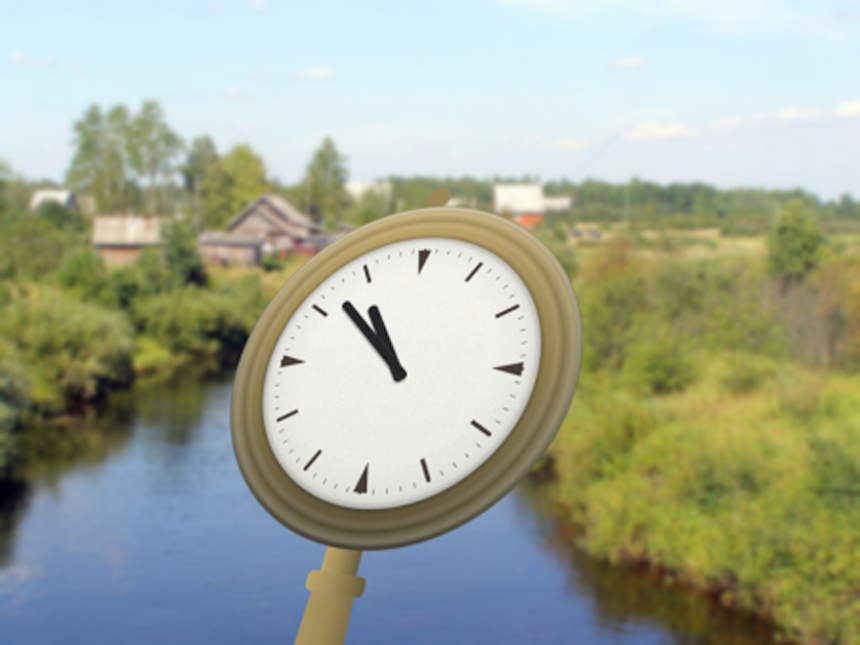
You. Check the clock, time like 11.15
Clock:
10.52
